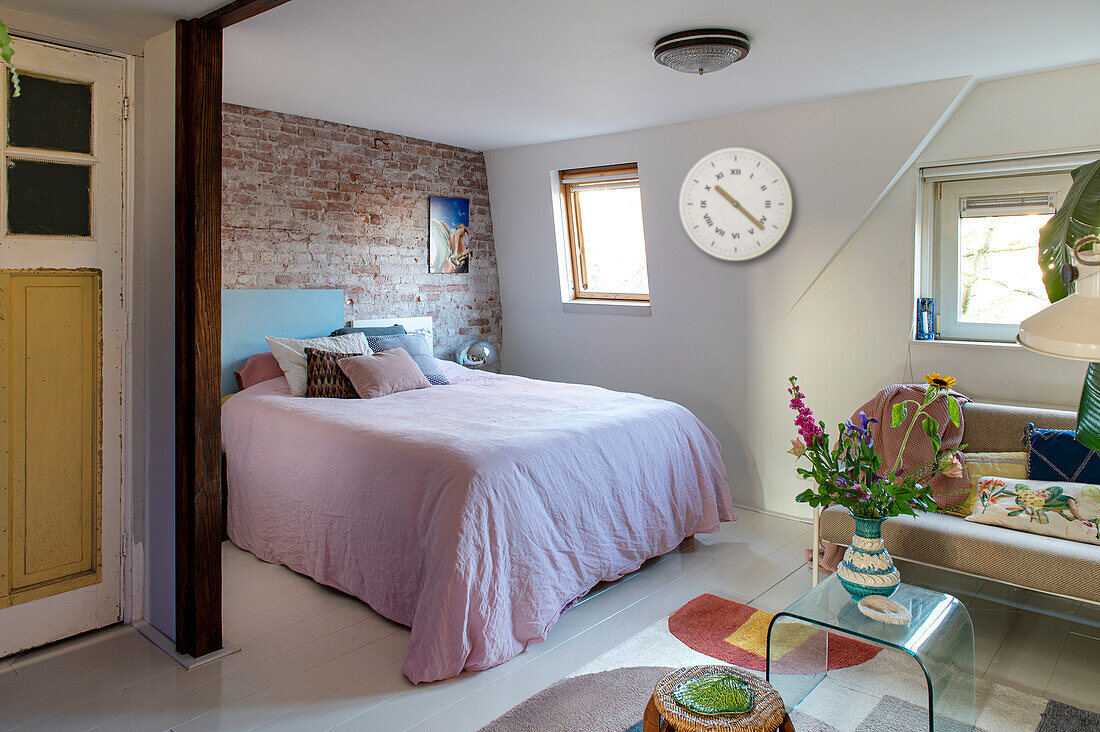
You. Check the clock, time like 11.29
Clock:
10.22
